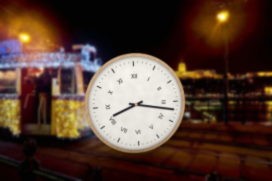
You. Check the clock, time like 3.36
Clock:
8.17
